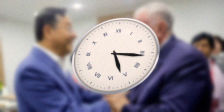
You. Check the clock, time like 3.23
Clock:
5.16
